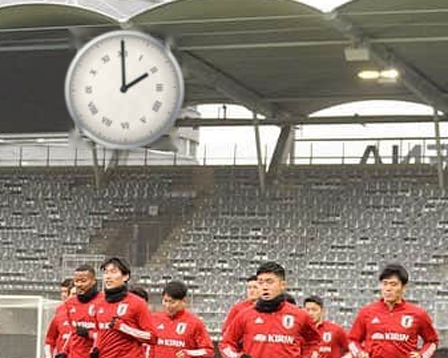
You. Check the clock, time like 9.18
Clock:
2.00
